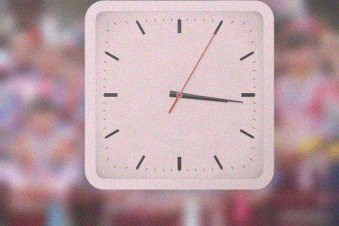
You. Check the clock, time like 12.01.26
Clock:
3.16.05
